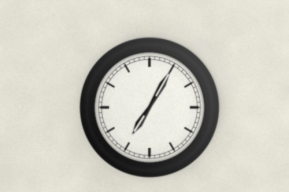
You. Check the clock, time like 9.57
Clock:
7.05
